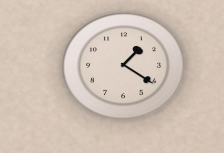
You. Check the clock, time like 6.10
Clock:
1.21
